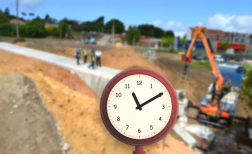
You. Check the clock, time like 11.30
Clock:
11.10
